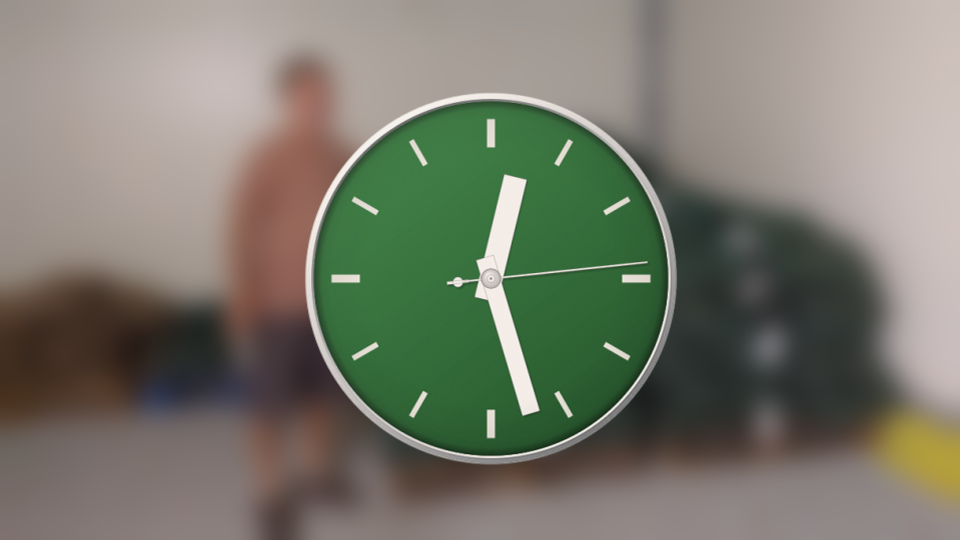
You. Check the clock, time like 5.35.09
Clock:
12.27.14
